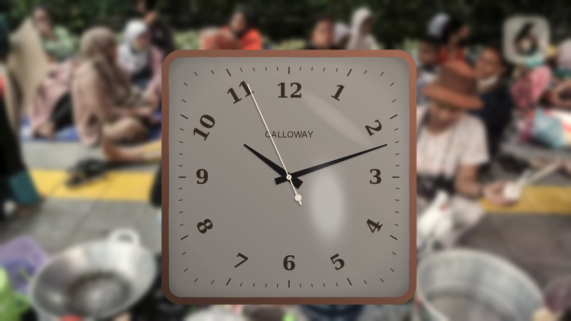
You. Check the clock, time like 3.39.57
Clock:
10.11.56
